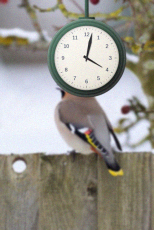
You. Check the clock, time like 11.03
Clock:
4.02
